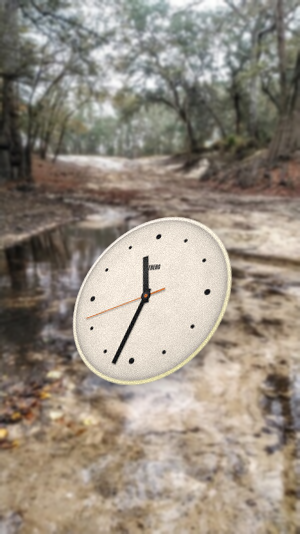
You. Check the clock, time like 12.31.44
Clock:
11.32.42
